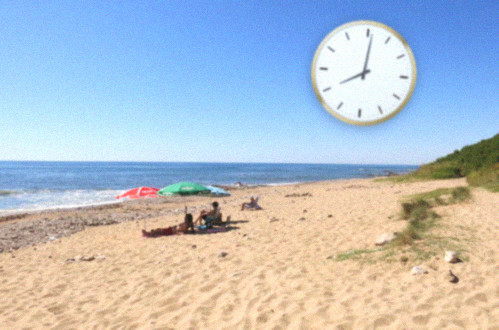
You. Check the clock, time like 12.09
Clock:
8.01
